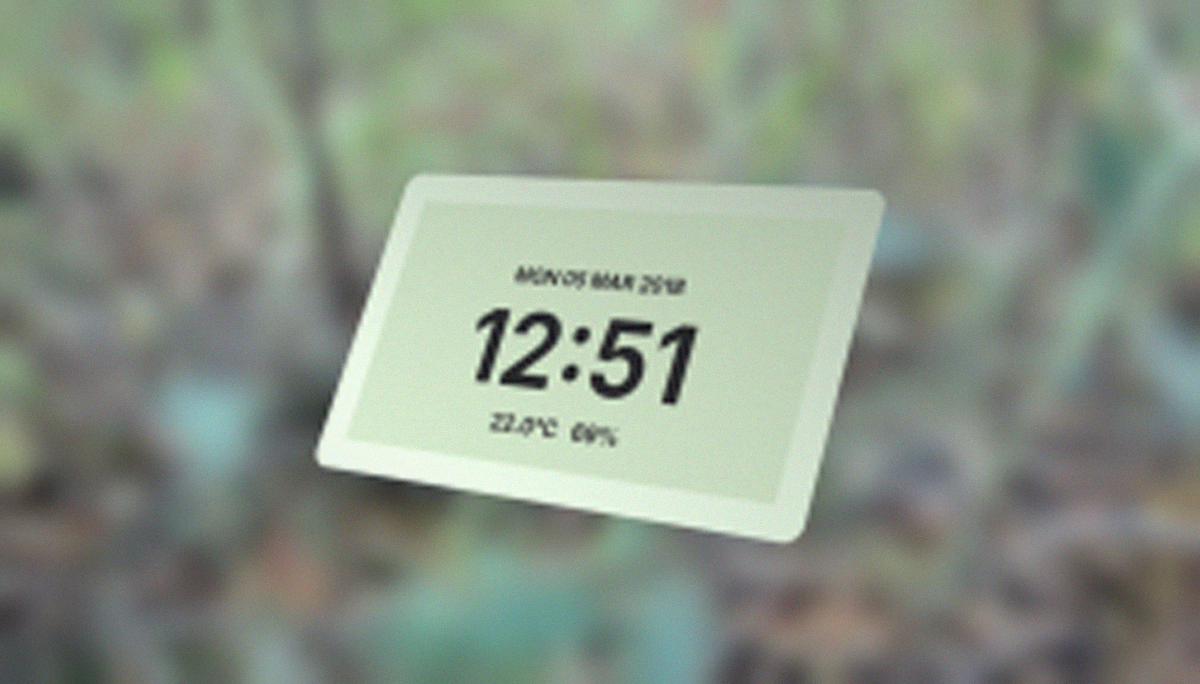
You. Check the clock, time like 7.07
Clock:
12.51
